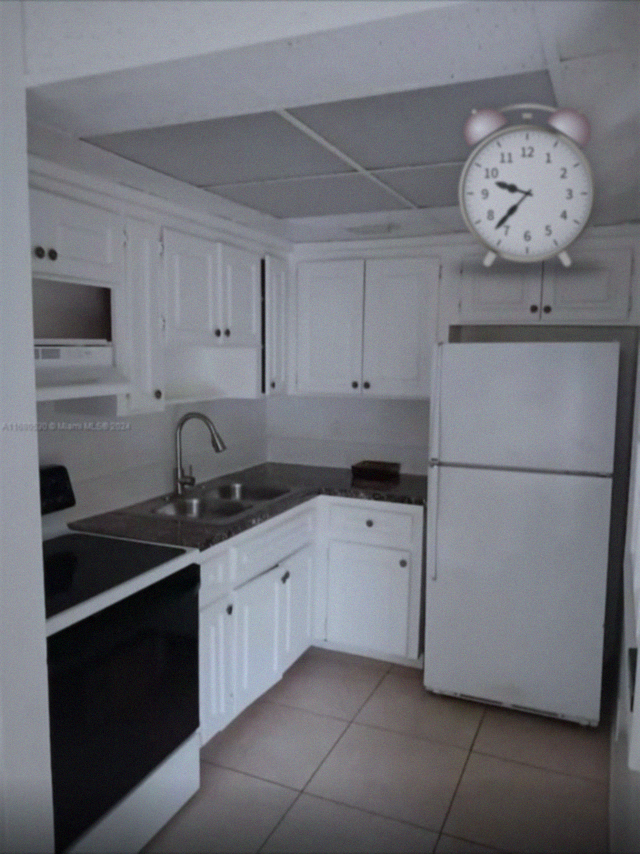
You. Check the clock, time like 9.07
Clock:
9.37
